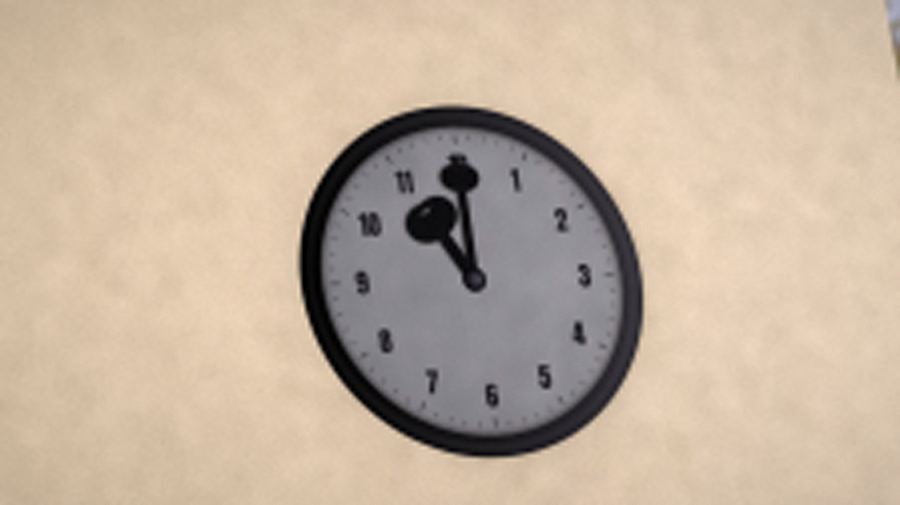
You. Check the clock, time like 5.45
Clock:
11.00
